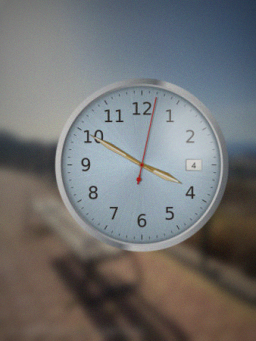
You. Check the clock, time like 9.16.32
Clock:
3.50.02
